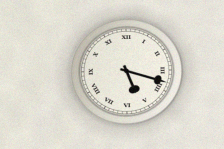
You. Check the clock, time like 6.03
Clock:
5.18
